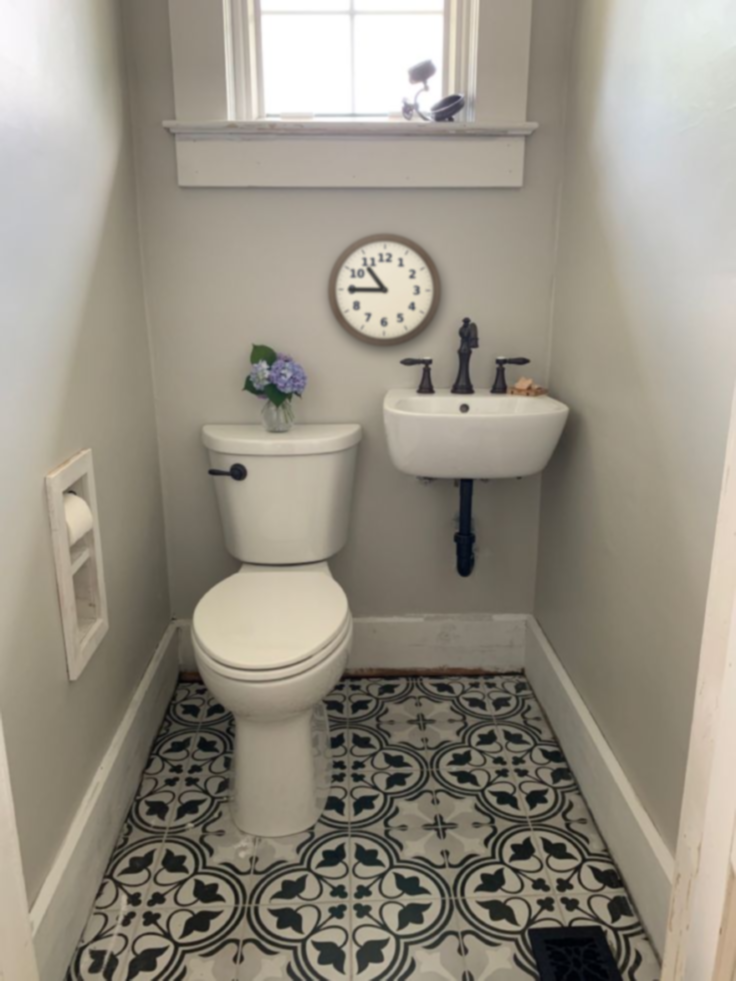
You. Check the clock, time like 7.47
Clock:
10.45
